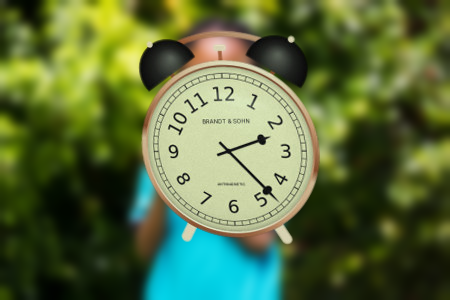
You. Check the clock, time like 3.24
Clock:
2.23
